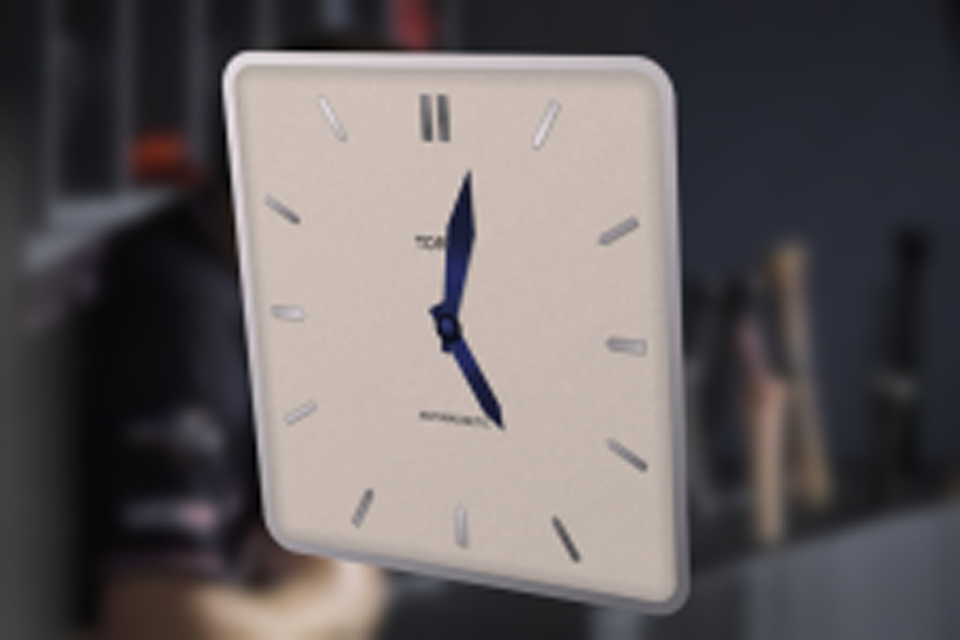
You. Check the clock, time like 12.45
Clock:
5.02
